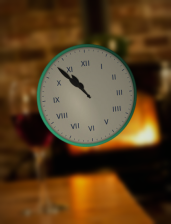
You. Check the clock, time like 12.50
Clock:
10.53
